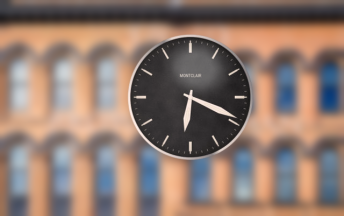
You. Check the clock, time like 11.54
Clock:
6.19
